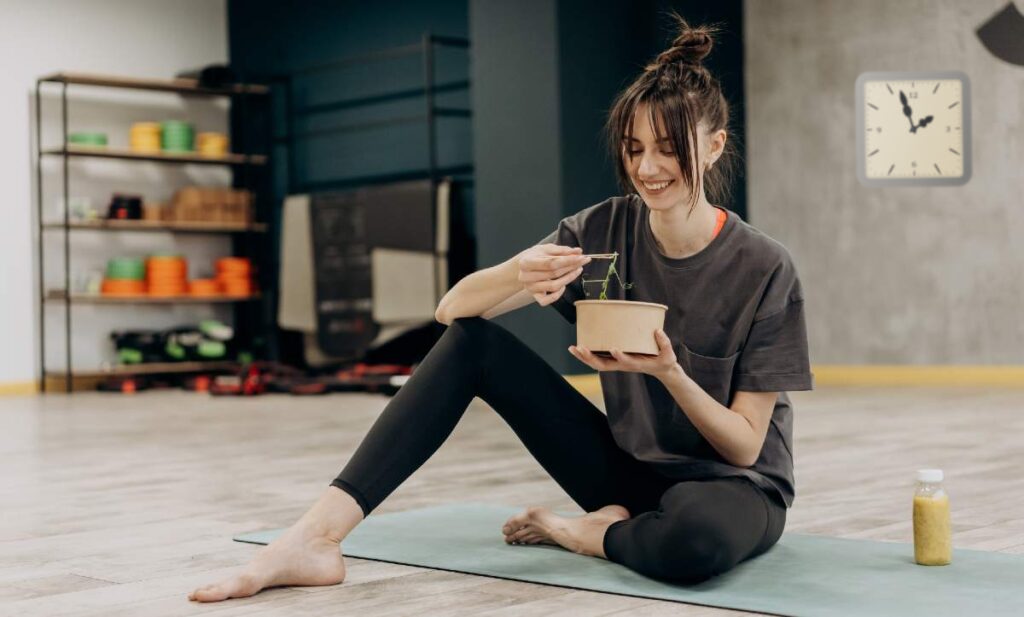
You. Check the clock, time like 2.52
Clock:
1.57
